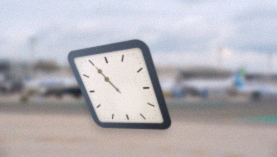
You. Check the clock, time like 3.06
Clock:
10.55
